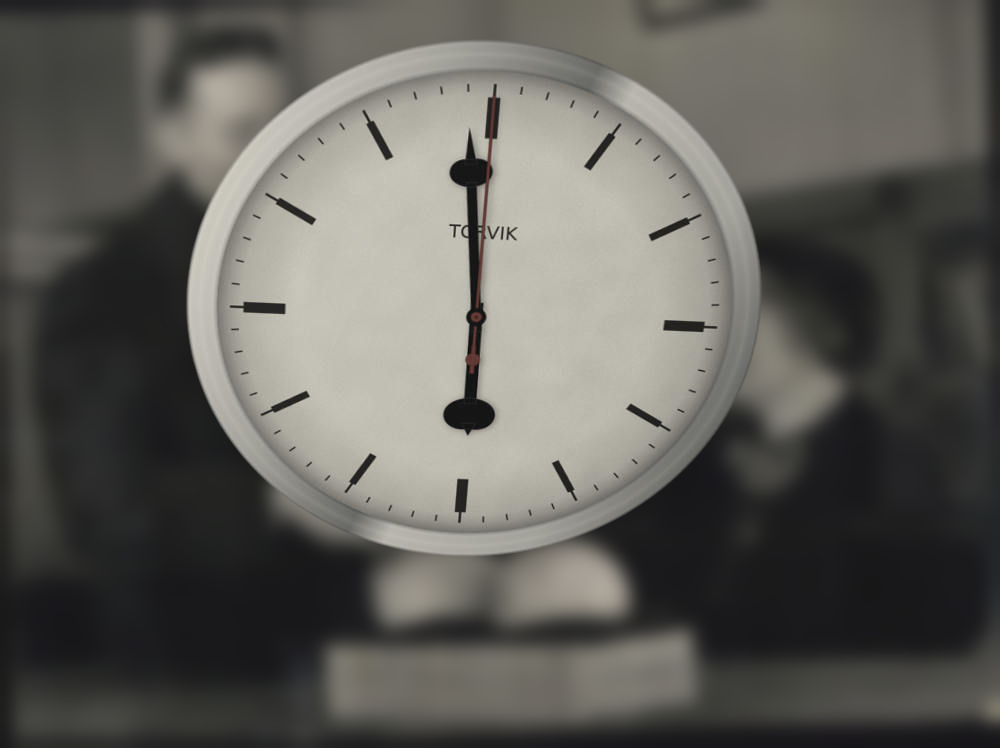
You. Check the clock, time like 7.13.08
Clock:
5.59.00
